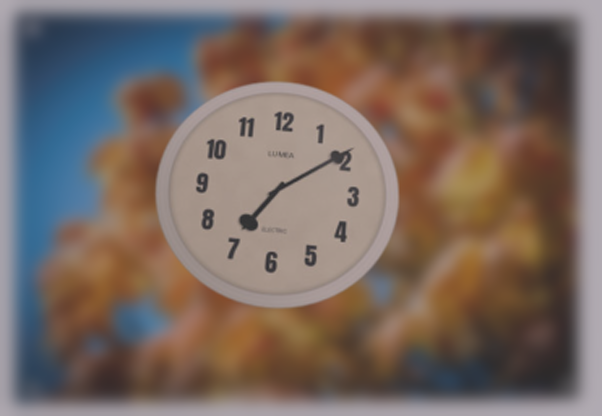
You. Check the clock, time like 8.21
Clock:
7.09
